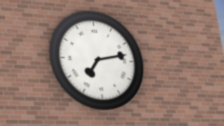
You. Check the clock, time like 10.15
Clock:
7.13
